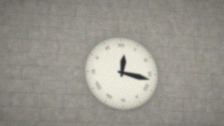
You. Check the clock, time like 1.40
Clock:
12.17
